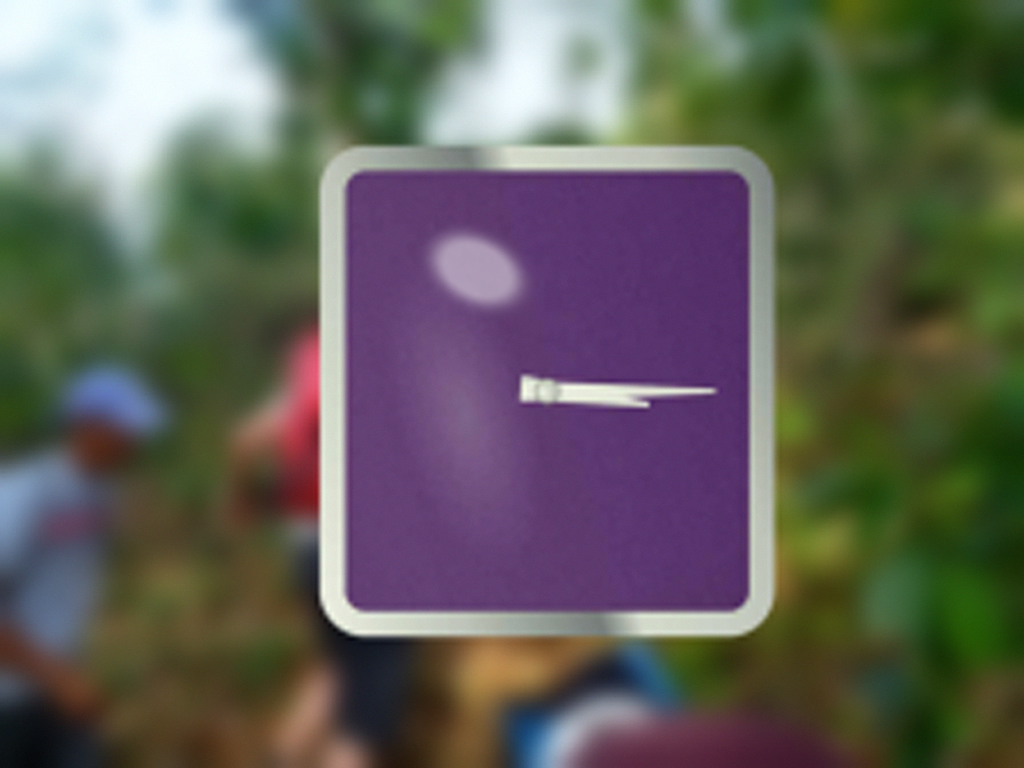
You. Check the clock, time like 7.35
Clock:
3.15
